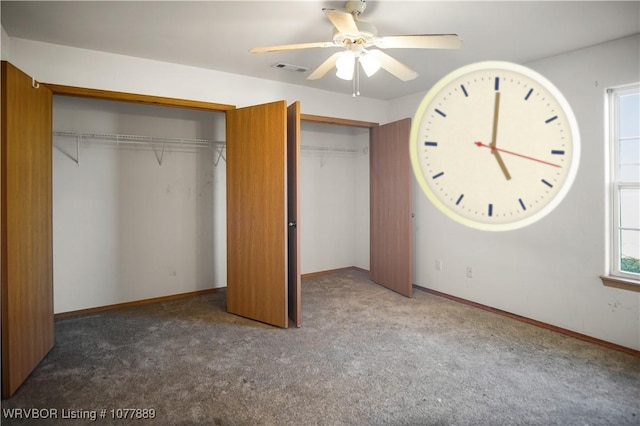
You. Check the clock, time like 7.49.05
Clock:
5.00.17
